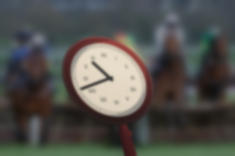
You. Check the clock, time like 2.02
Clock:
10.42
